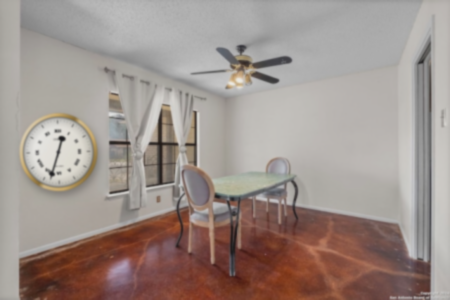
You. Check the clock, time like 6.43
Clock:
12.33
